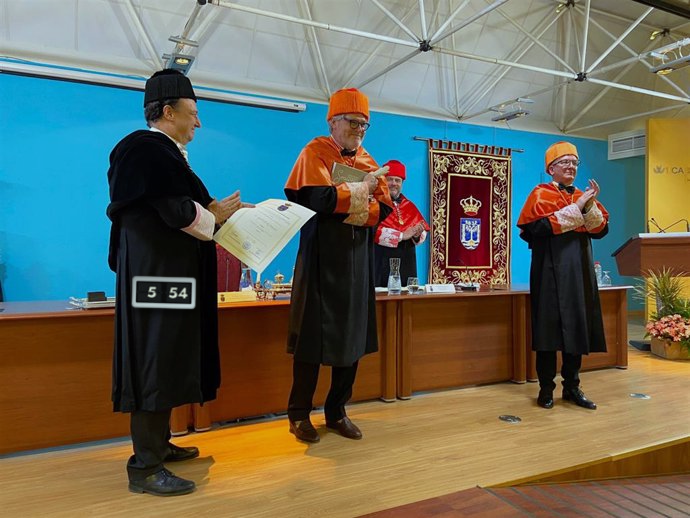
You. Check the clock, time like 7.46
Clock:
5.54
